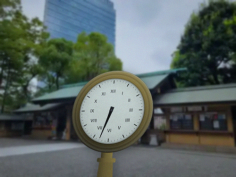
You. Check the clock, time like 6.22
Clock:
6.33
